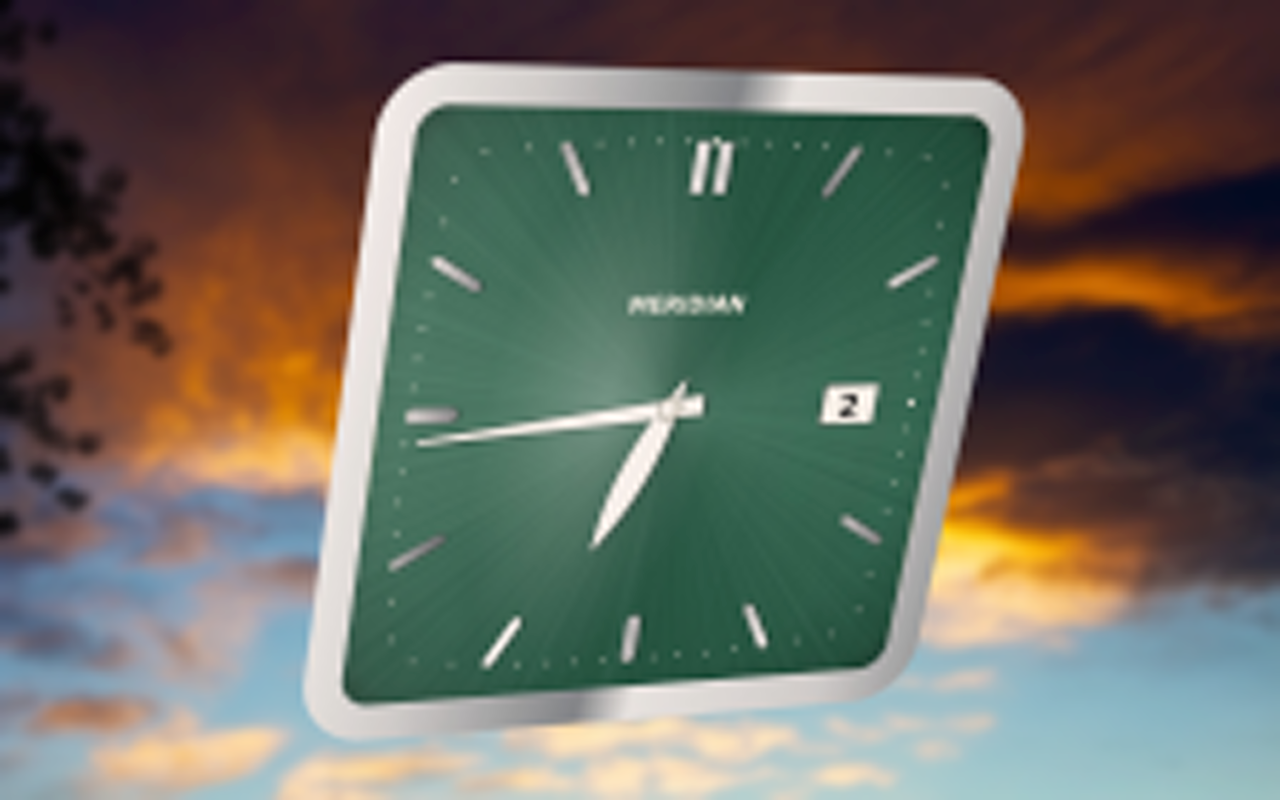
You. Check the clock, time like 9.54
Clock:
6.44
